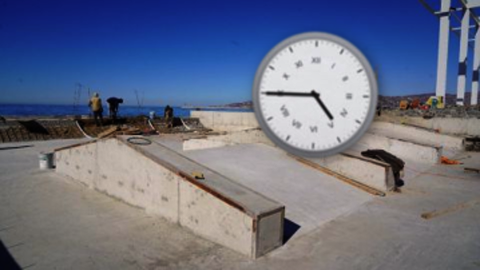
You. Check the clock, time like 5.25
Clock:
4.45
